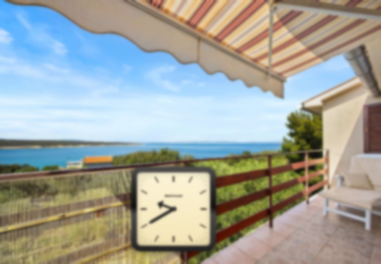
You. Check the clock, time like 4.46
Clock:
9.40
